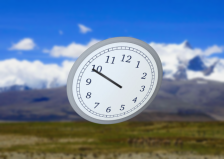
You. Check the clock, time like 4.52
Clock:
9.49
